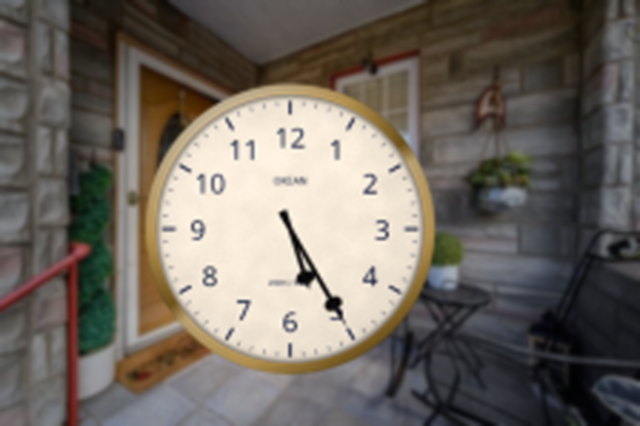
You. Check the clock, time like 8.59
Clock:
5.25
